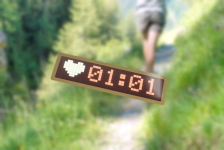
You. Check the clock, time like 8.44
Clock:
1.01
